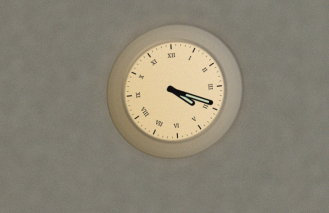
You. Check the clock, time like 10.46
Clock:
4.19
